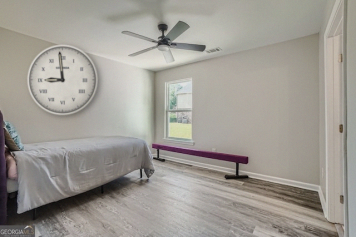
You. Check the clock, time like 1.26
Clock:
8.59
